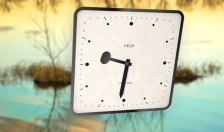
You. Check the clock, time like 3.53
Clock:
9.31
